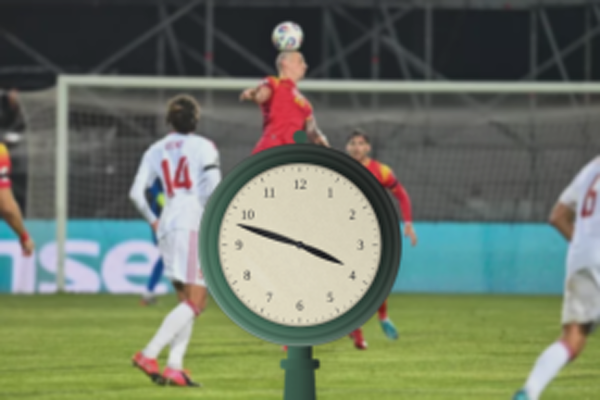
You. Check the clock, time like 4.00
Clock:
3.48
